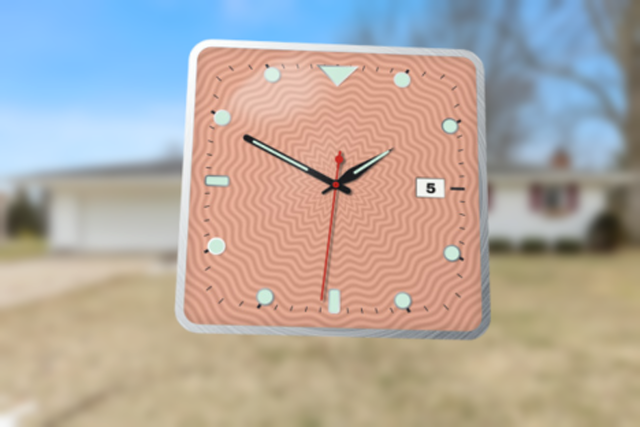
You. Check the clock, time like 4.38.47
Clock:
1.49.31
